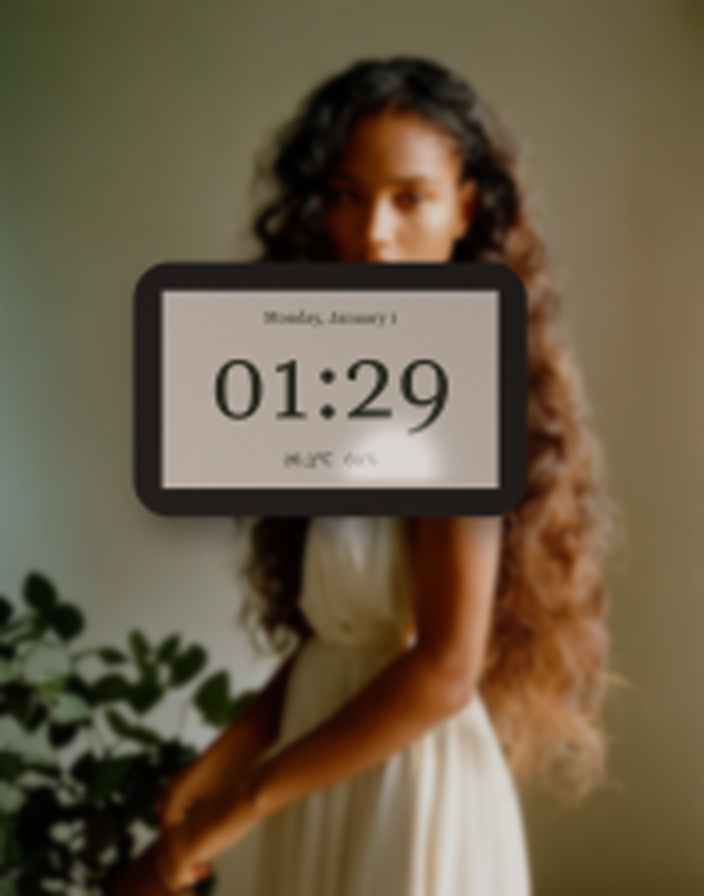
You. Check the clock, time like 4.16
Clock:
1.29
